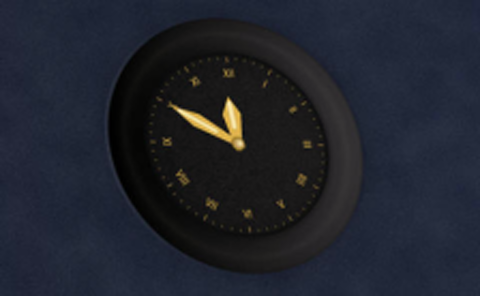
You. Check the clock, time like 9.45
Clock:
11.50
